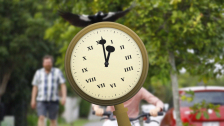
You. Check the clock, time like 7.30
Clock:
1.01
